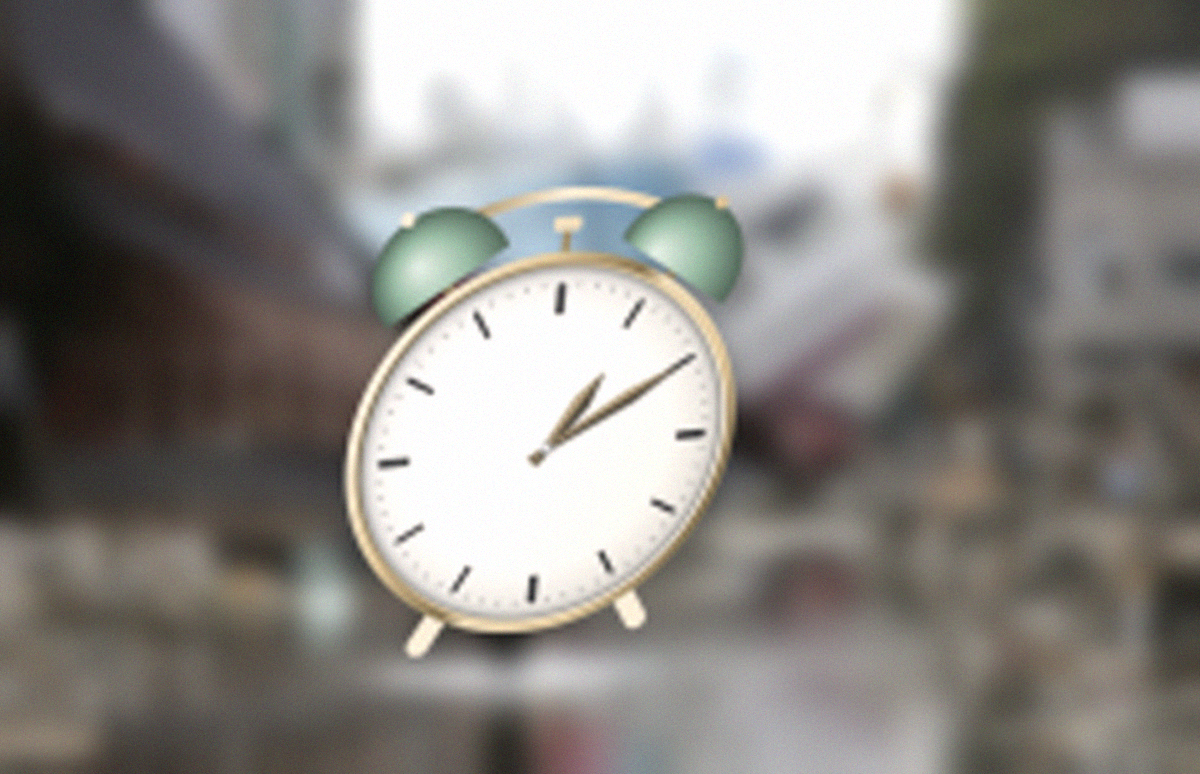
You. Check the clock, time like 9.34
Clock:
1.10
